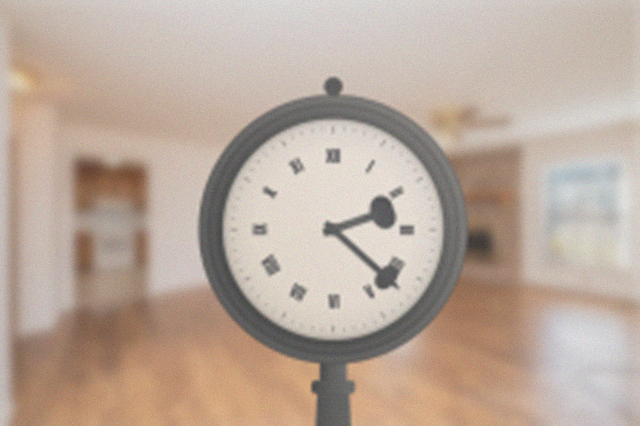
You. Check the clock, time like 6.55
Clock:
2.22
